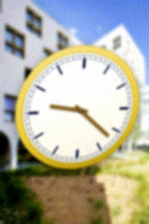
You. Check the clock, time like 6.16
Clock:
9.22
